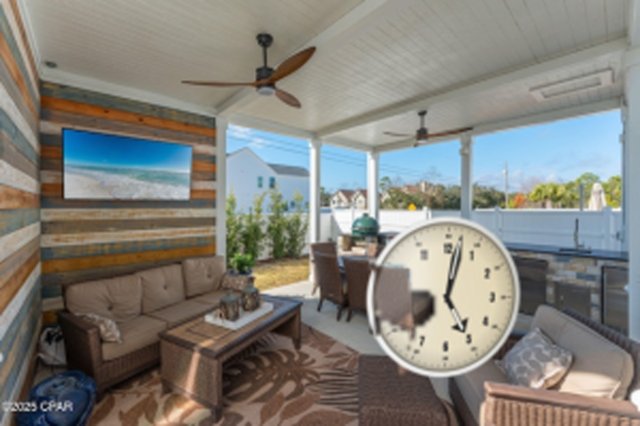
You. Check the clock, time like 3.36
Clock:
5.02
